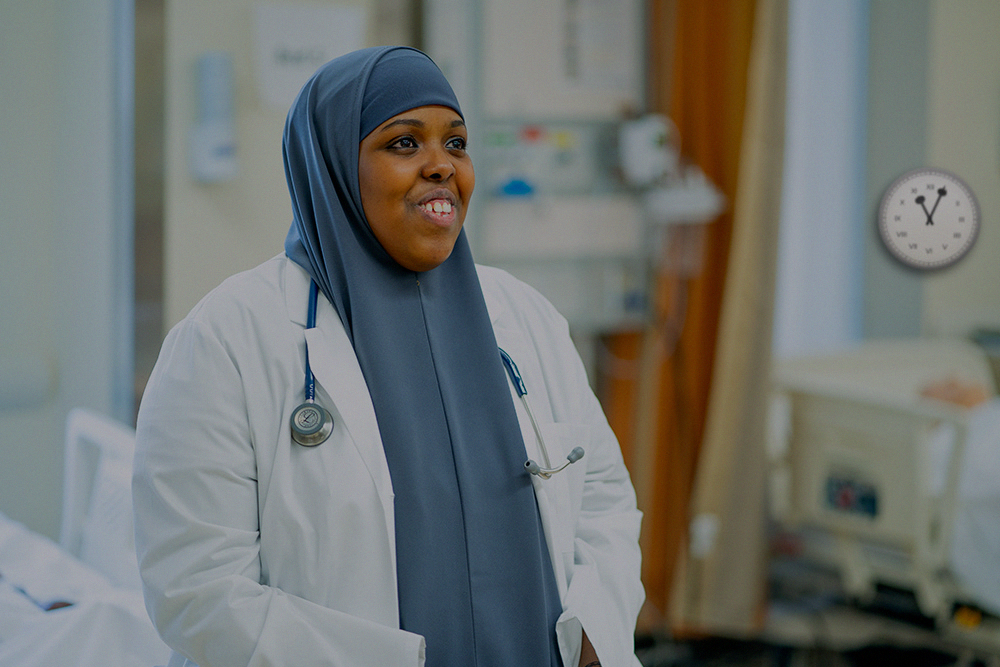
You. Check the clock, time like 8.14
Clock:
11.04
